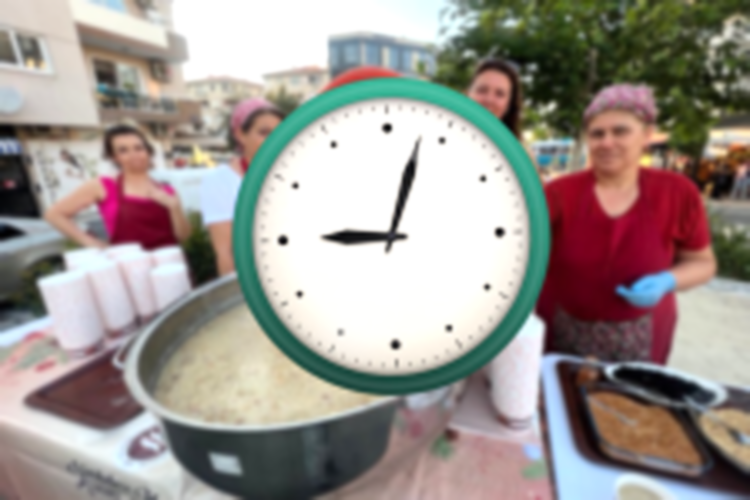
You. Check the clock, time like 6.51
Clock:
9.03
